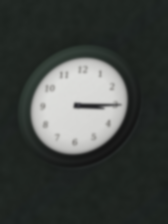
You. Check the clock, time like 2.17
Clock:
3.15
